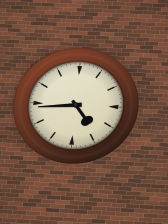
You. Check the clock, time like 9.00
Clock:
4.44
